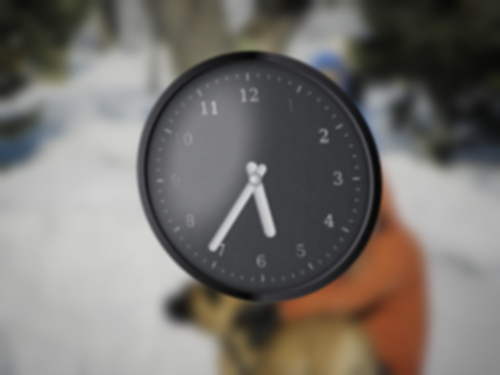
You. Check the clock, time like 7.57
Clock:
5.36
